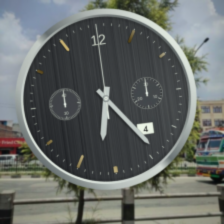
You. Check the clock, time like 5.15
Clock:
6.24
